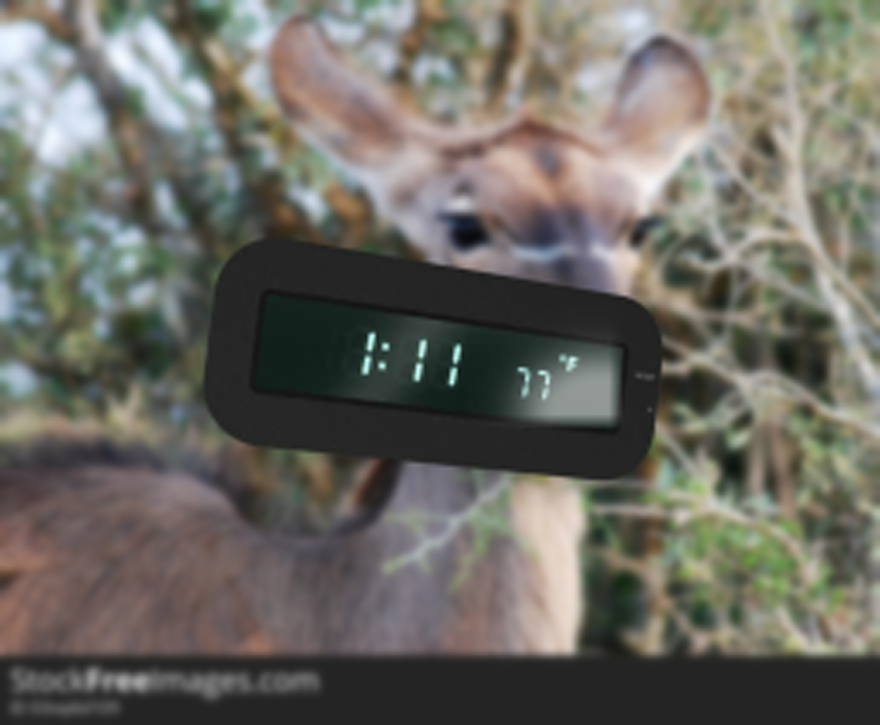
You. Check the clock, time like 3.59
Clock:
1.11
